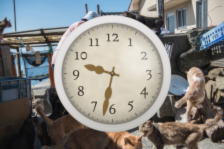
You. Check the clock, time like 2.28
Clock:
9.32
